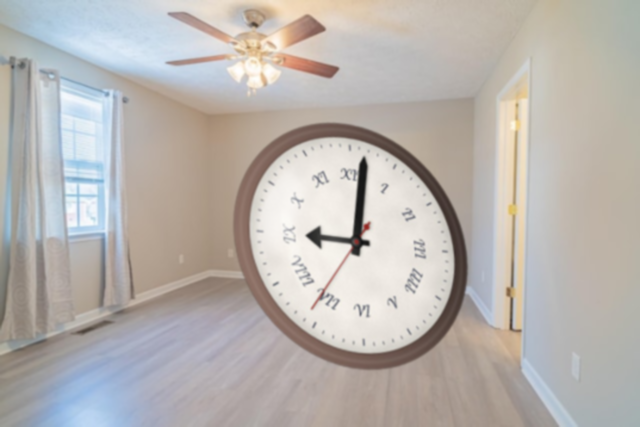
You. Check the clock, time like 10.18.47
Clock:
9.01.36
